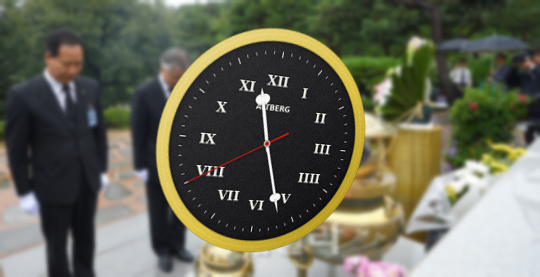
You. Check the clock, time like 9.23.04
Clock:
11.26.40
